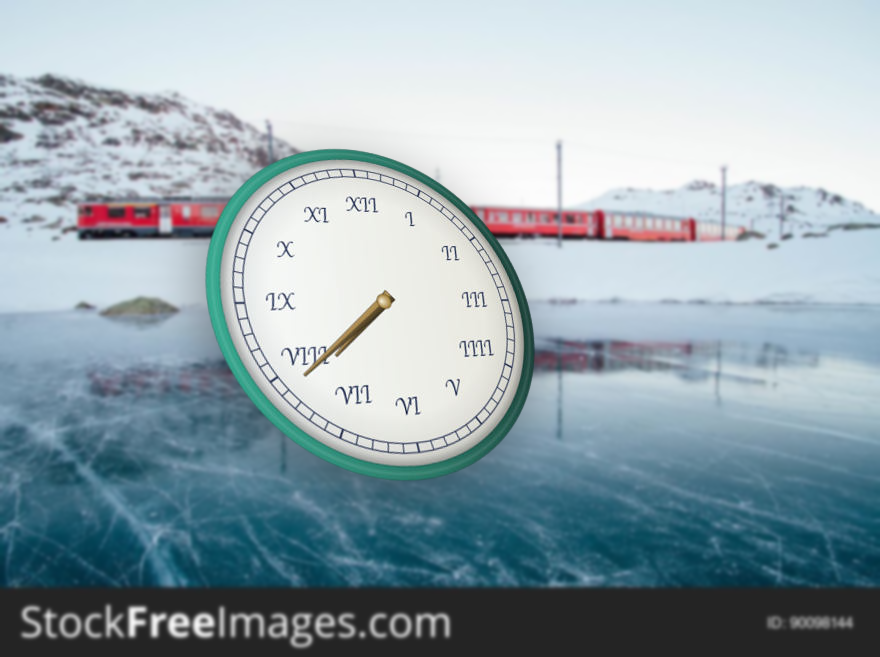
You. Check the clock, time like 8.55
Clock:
7.39
